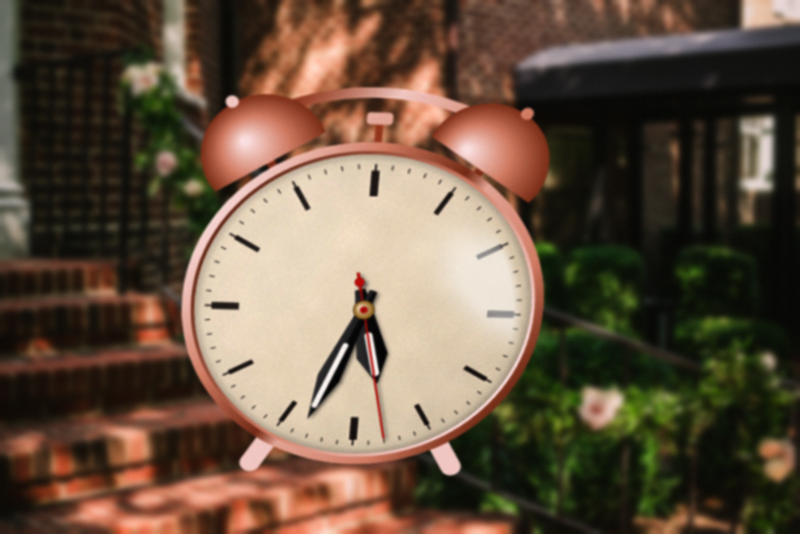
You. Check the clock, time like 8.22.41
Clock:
5.33.28
